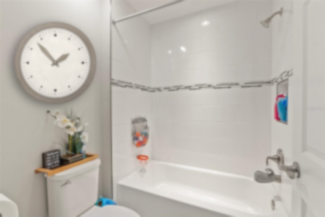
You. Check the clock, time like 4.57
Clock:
1.53
